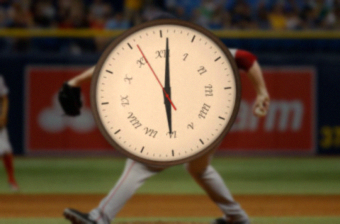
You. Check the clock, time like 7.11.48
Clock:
6.00.56
